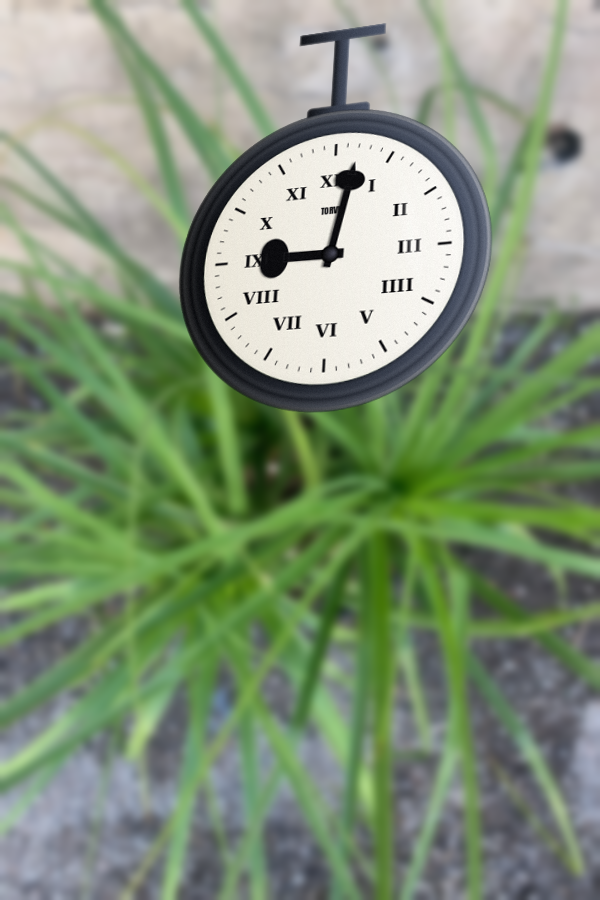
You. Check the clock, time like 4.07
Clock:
9.02
